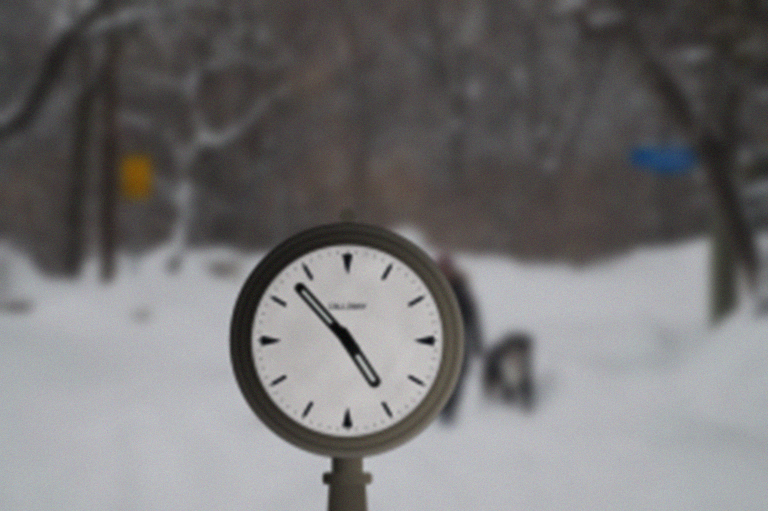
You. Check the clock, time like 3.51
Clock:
4.53
